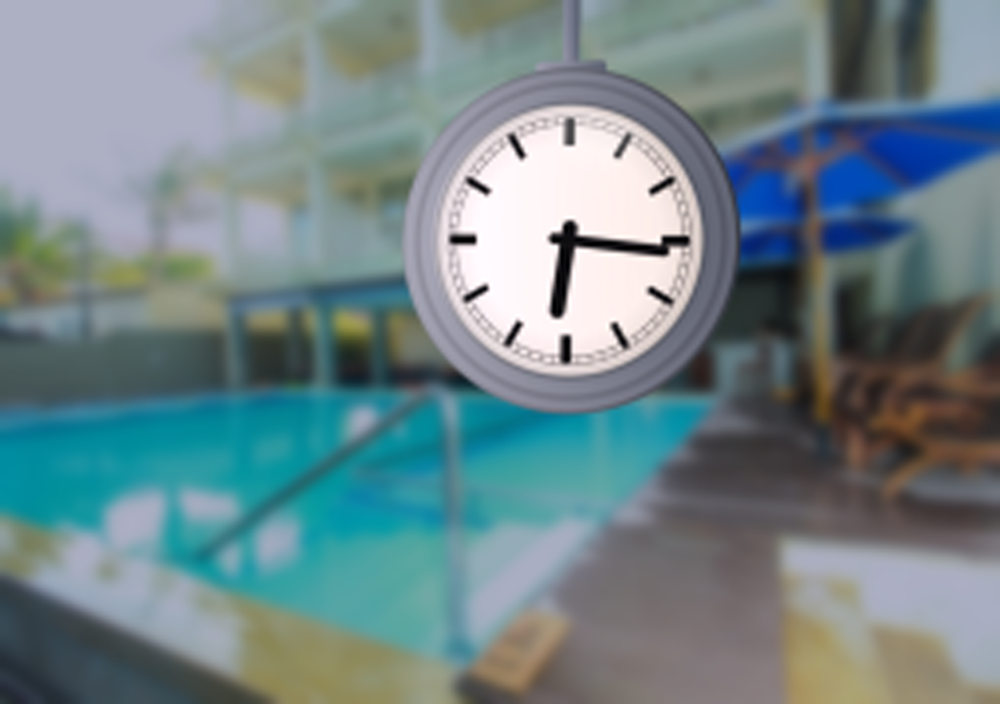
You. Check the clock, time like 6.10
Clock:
6.16
